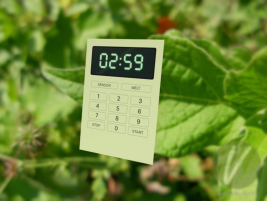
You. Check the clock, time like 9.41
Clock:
2.59
